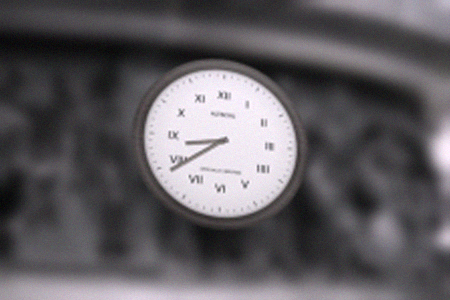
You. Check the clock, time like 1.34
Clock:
8.39
